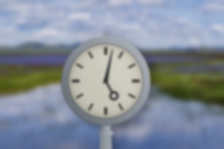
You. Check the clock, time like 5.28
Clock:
5.02
